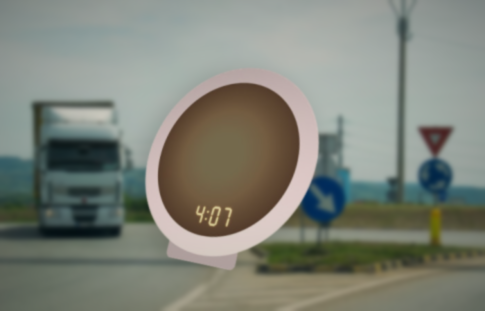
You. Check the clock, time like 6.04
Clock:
4.07
